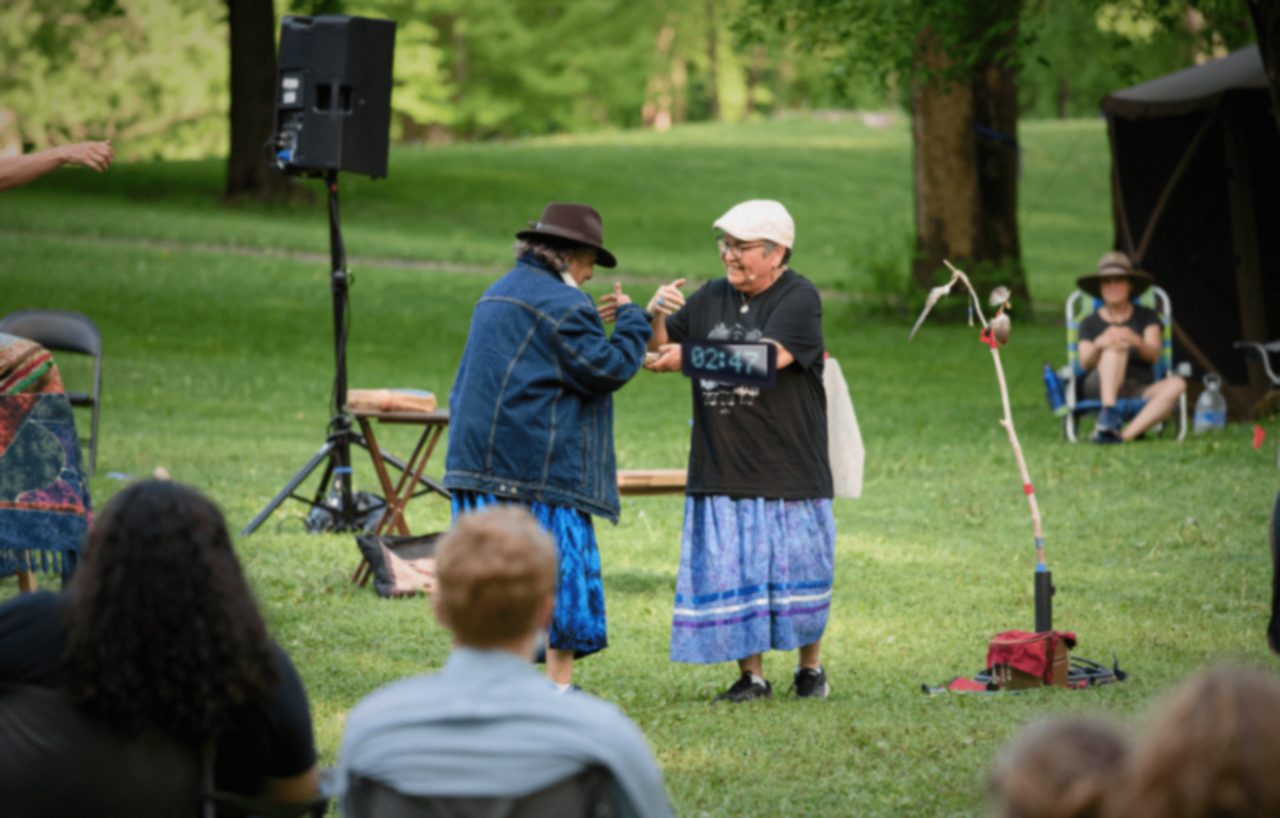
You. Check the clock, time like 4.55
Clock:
2.47
